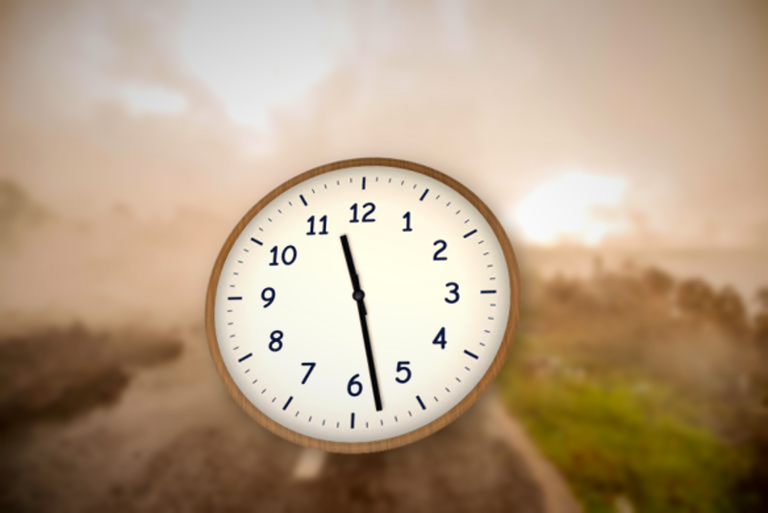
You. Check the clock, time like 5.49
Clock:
11.28
